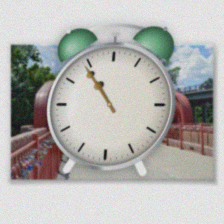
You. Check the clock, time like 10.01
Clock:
10.54
